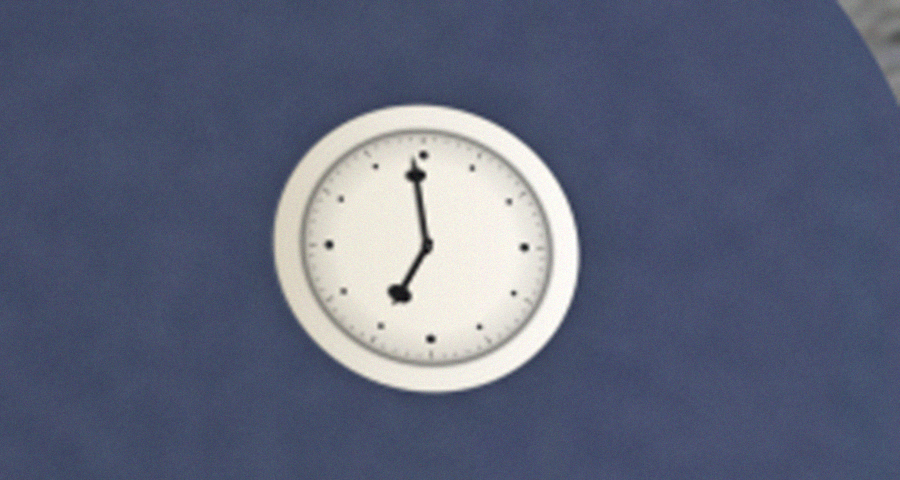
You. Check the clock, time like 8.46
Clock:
6.59
